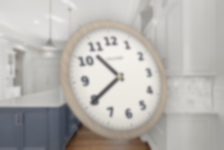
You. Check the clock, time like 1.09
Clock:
10.40
